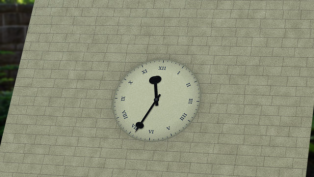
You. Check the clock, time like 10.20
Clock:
11.34
